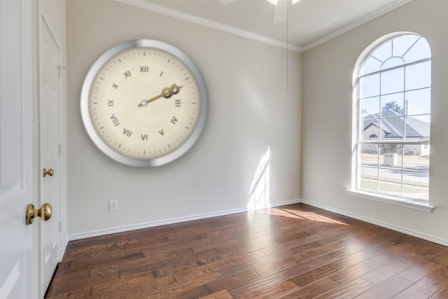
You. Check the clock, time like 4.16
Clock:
2.11
